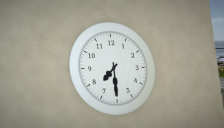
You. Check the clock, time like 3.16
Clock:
7.30
